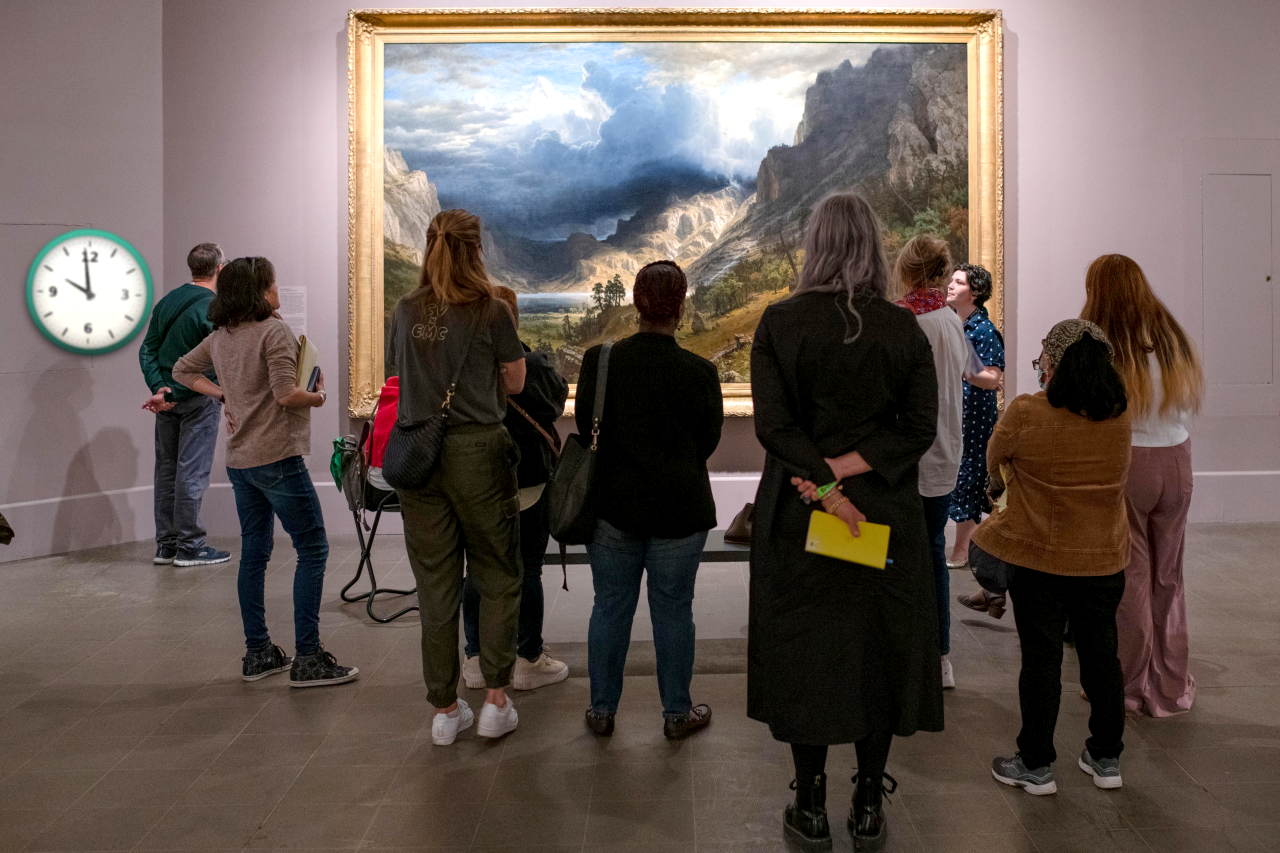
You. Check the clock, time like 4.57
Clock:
9.59
